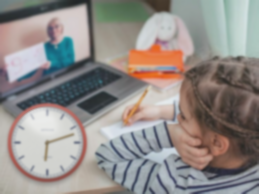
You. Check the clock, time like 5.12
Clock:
6.12
